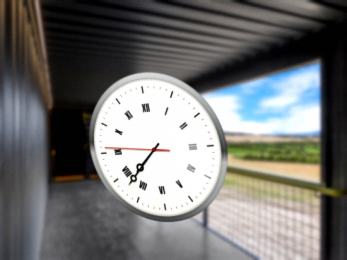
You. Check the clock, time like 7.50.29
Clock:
7.37.46
